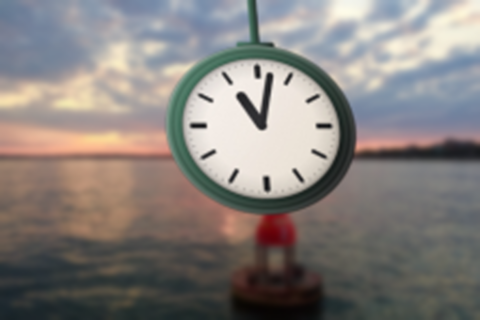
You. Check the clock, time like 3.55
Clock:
11.02
